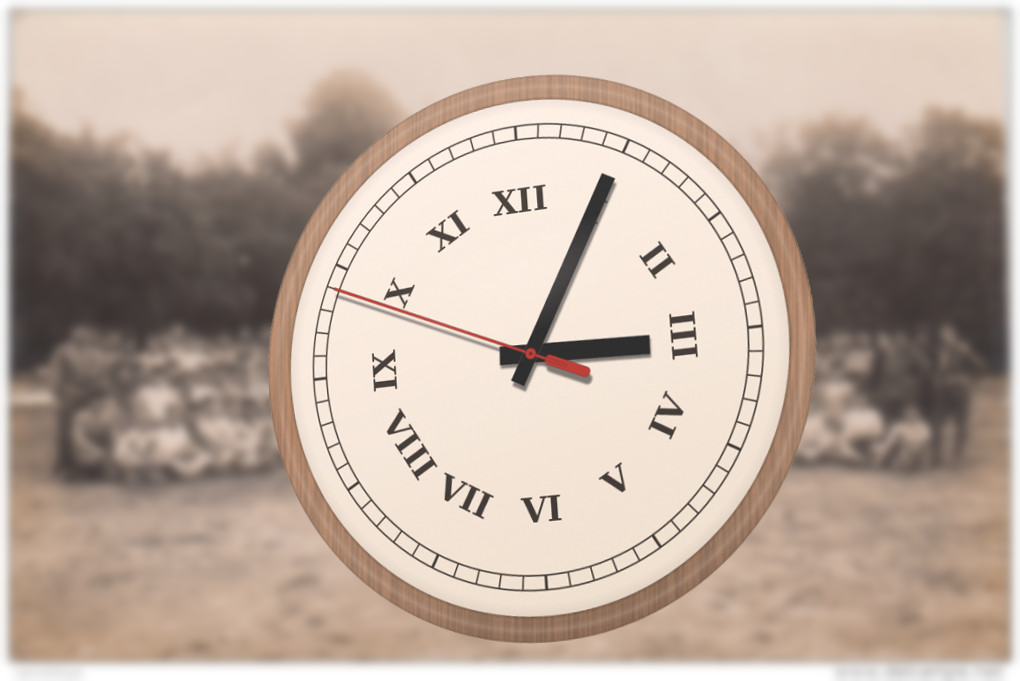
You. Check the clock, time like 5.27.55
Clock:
3.04.49
